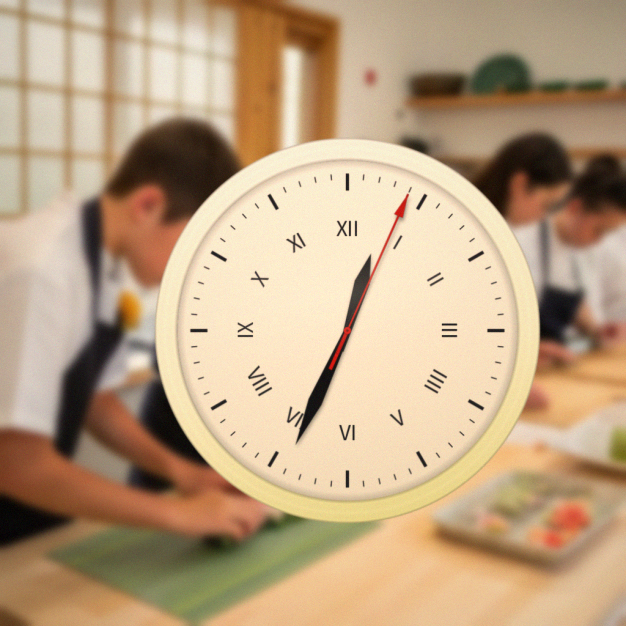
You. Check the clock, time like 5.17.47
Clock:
12.34.04
